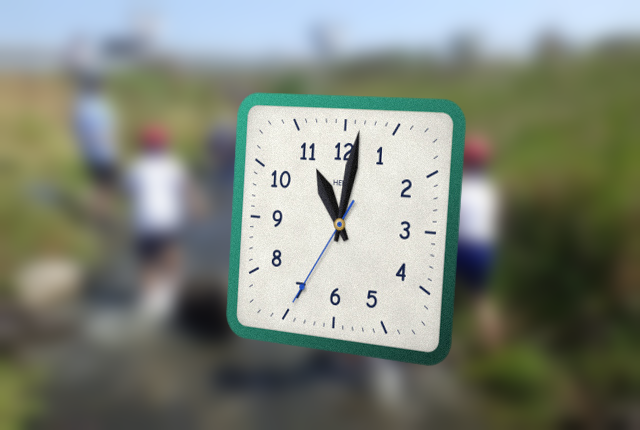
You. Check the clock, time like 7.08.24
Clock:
11.01.35
